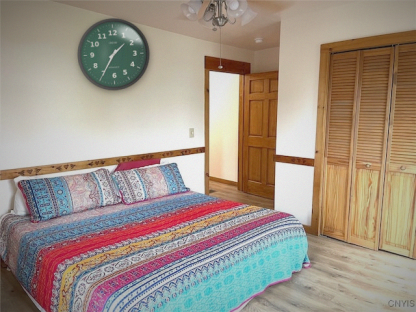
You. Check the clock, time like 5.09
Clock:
1.35
